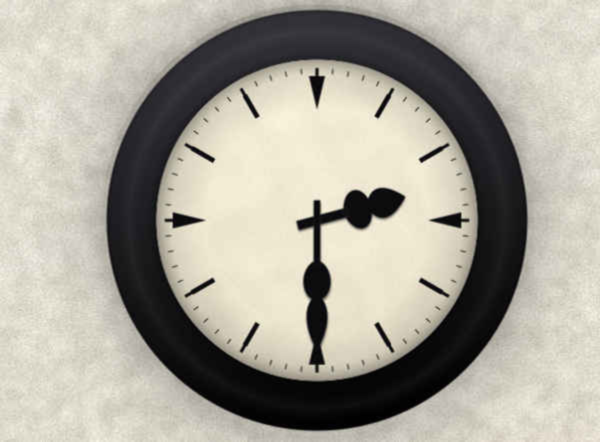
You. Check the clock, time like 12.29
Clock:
2.30
